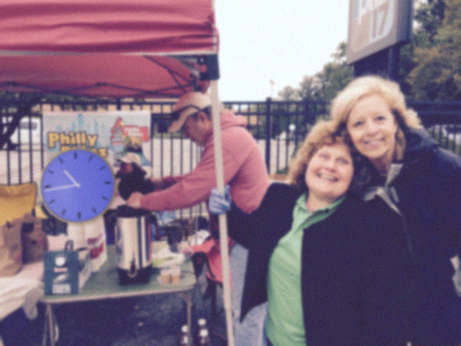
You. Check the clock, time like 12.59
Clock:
10.44
